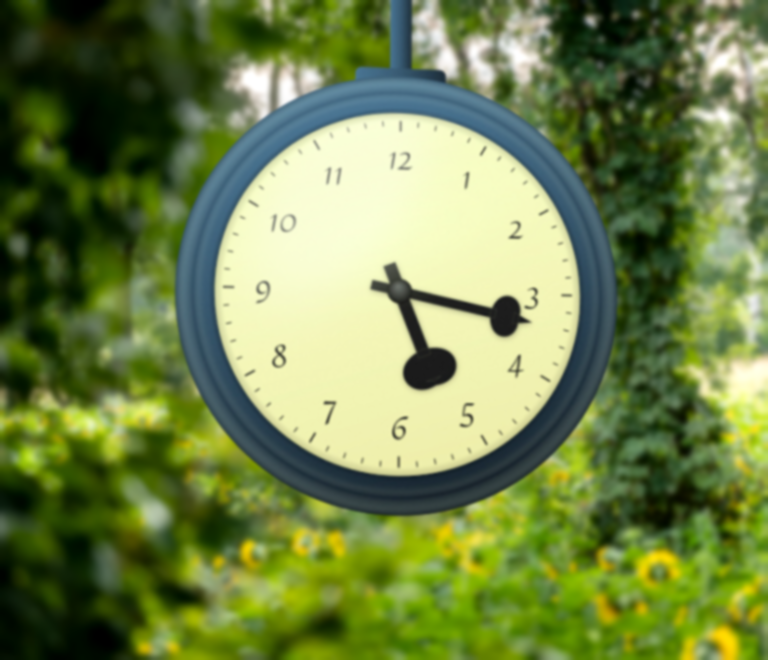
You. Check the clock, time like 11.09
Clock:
5.17
